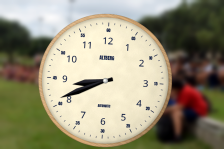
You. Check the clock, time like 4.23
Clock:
8.41
